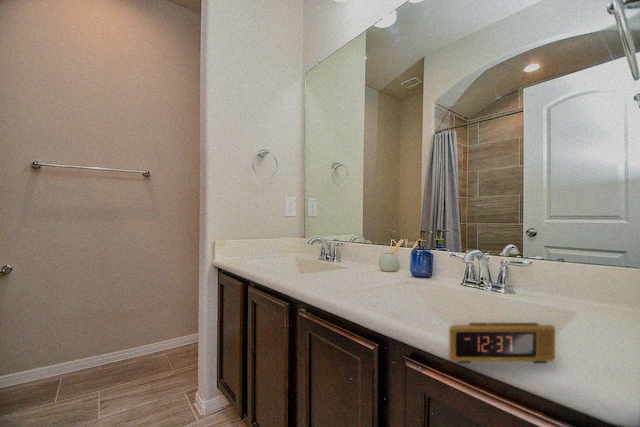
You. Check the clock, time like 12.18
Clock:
12.37
